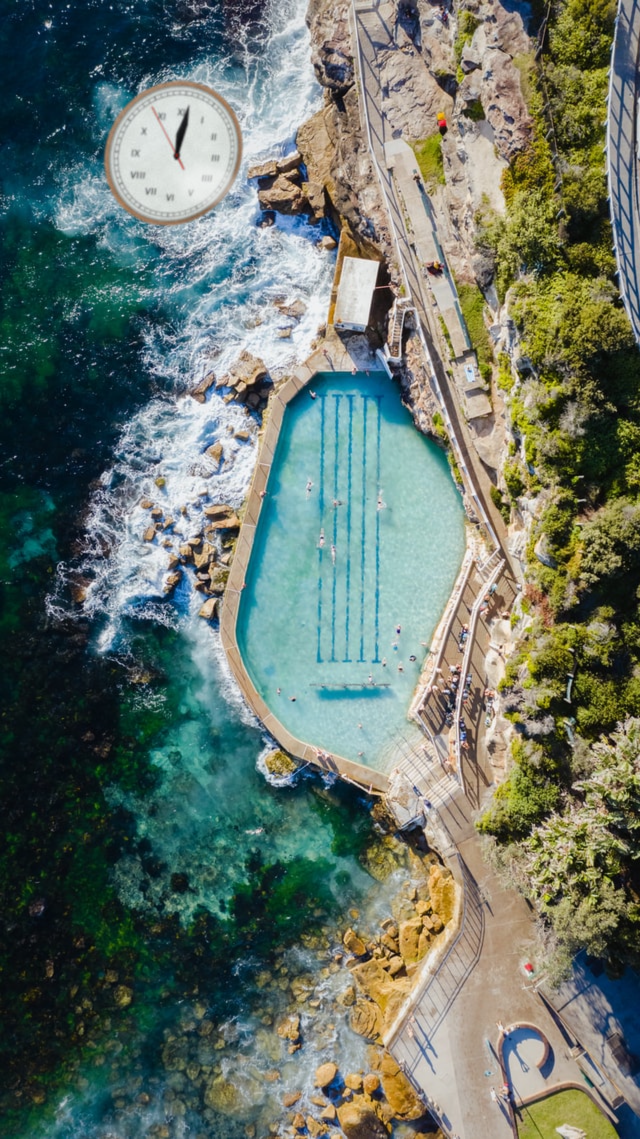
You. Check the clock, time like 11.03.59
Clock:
12.00.54
